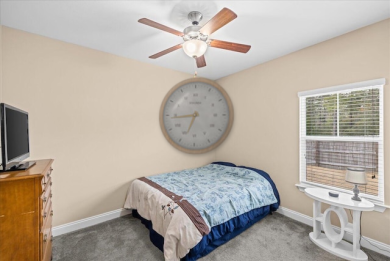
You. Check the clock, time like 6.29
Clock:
6.44
